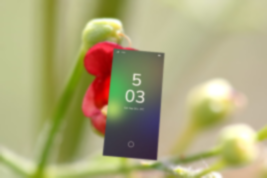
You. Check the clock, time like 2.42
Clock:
5.03
